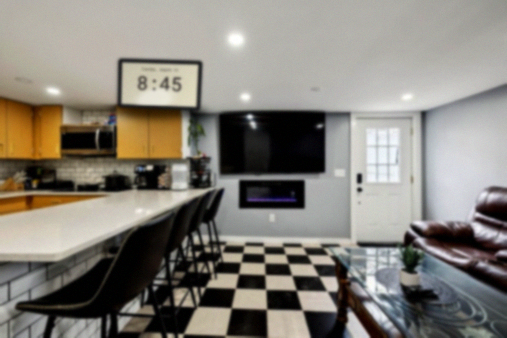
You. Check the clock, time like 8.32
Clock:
8.45
